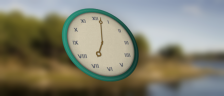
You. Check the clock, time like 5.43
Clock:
7.02
